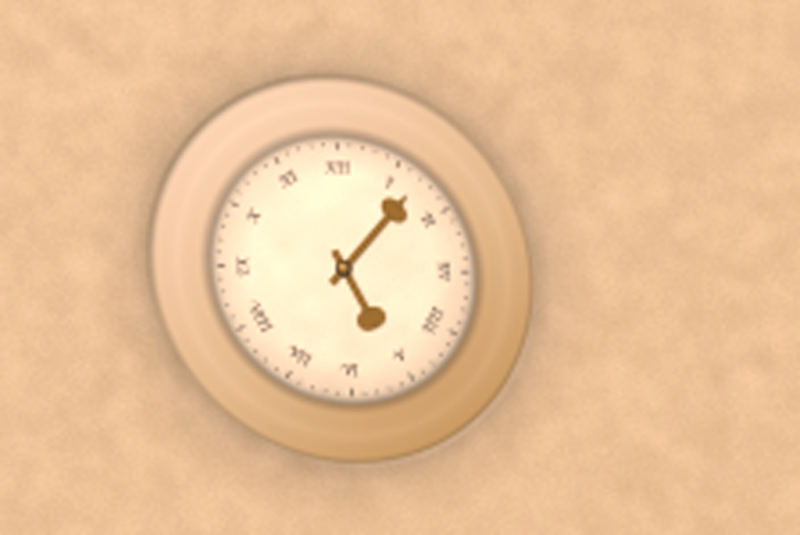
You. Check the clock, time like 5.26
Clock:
5.07
